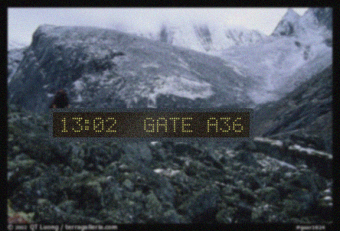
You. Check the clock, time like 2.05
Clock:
13.02
